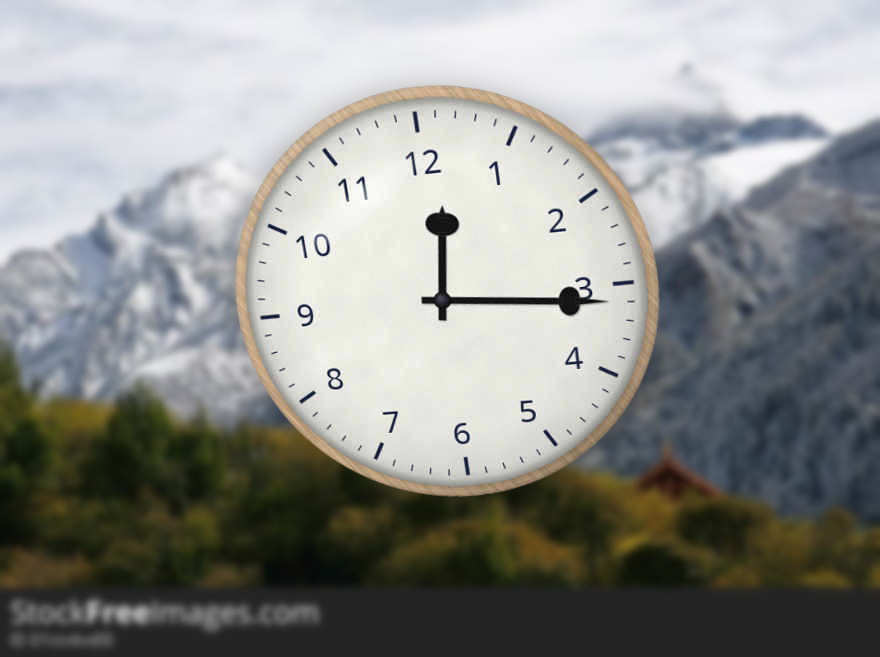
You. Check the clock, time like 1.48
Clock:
12.16
